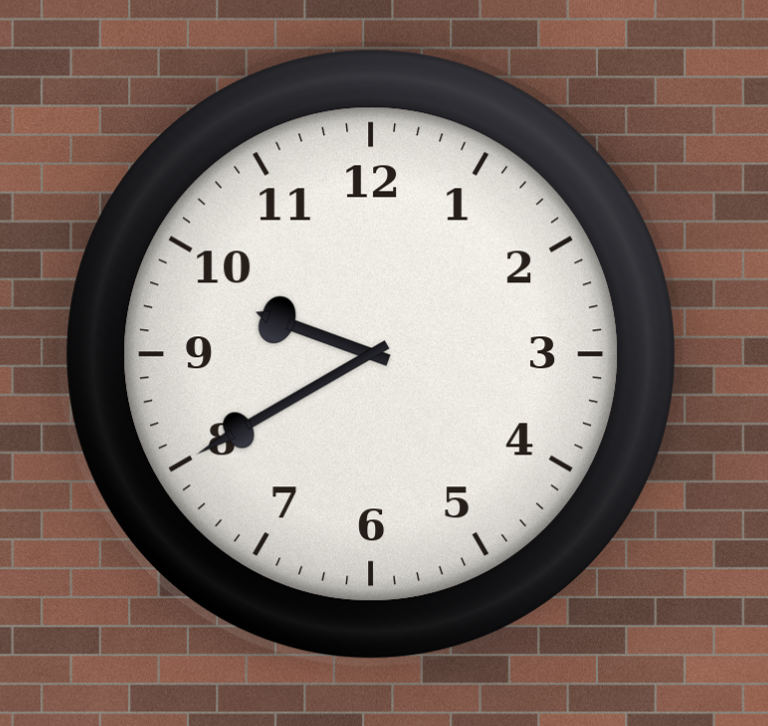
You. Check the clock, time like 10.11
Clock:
9.40
